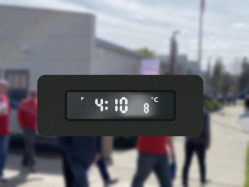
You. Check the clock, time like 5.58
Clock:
4.10
